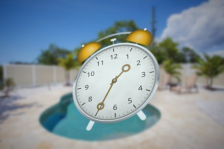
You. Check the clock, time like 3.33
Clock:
1.35
